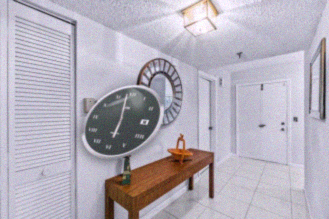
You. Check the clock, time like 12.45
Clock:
5.58
